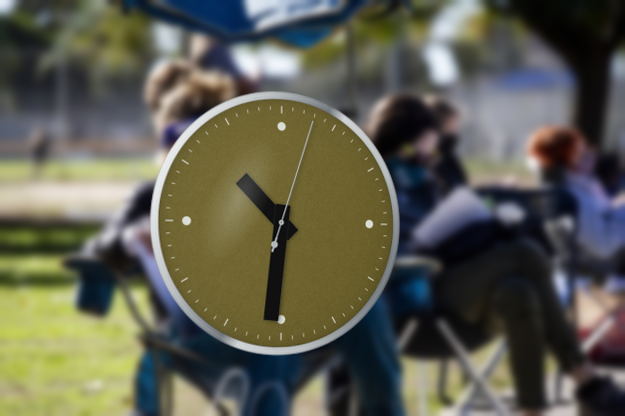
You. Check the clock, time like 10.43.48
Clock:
10.31.03
